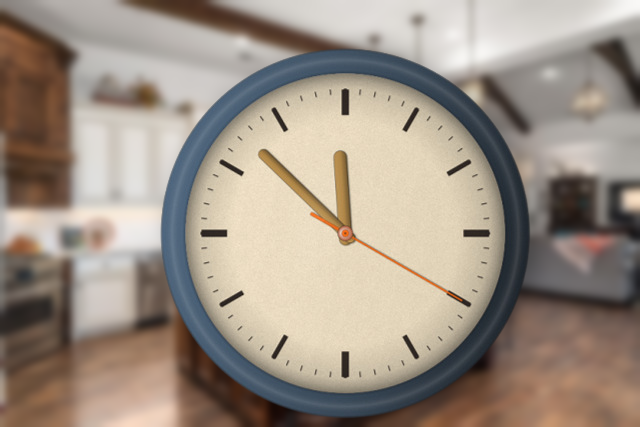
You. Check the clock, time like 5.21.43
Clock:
11.52.20
